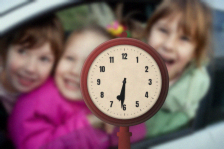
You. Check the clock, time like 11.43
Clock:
6.31
